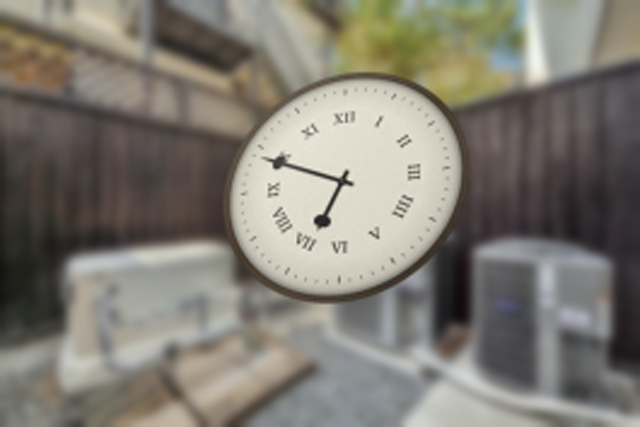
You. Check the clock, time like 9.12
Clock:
6.49
